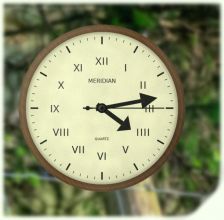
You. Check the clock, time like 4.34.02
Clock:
4.13.15
